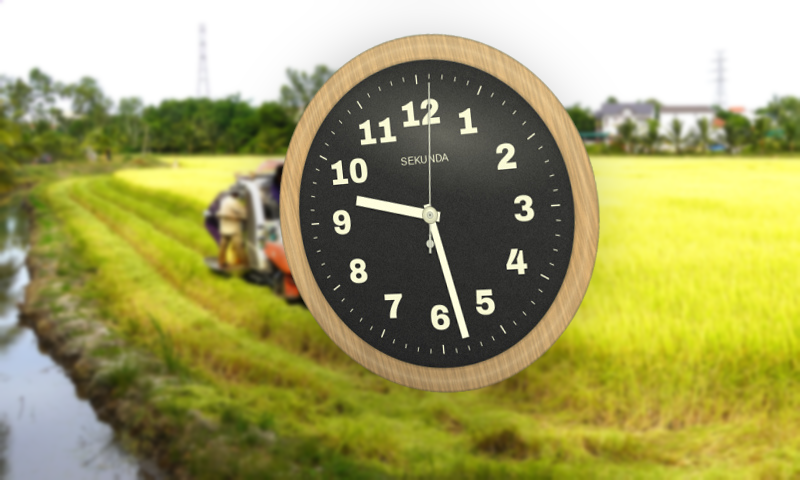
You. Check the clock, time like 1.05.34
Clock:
9.28.01
